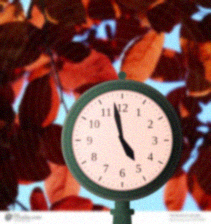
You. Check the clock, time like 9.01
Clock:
4.58
